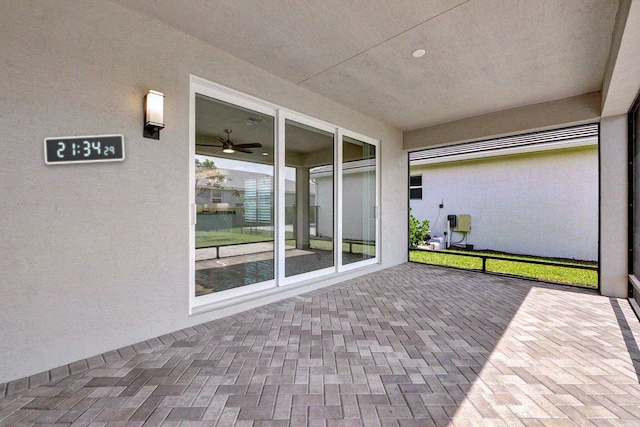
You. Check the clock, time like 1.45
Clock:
21.34
